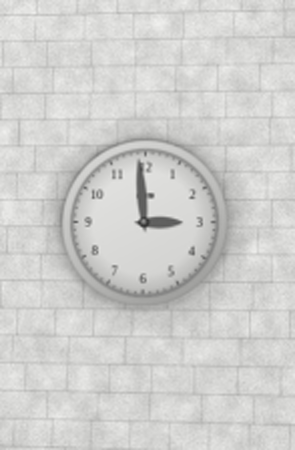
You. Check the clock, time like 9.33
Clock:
2.59
